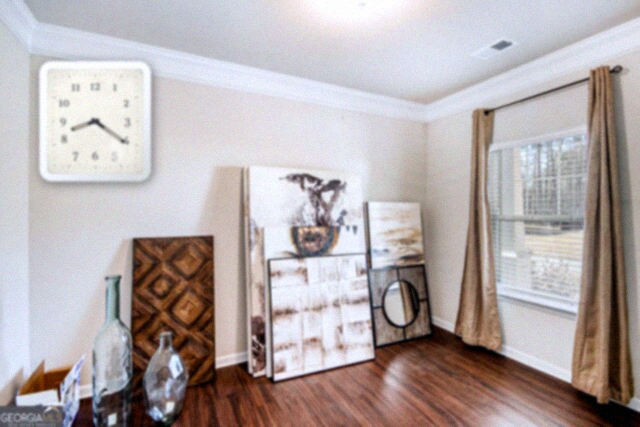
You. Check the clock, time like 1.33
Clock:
8.21
